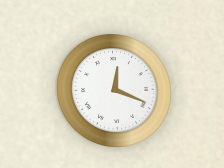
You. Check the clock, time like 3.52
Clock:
12.19
